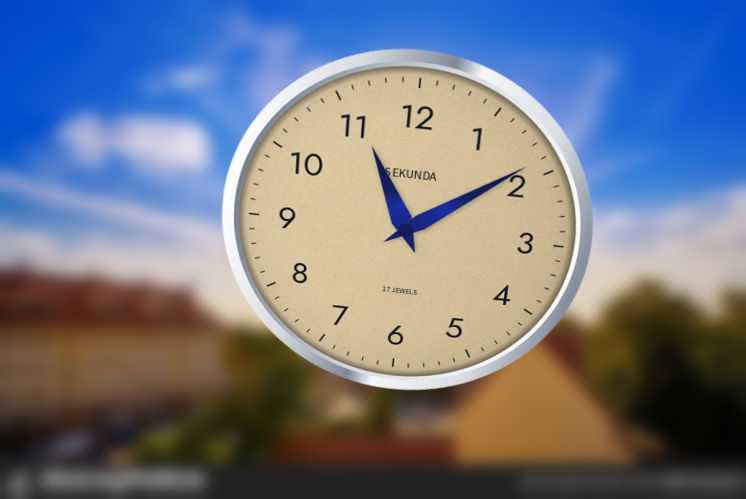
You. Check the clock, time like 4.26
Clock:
11.09
